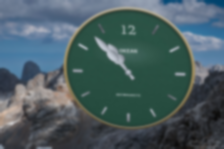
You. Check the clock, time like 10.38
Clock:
10.53
